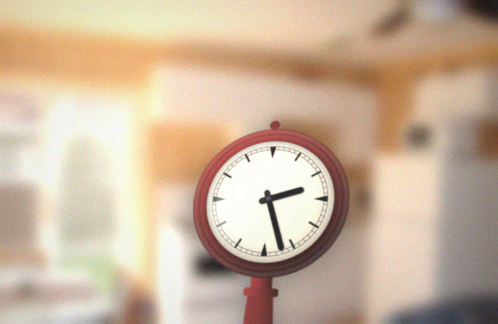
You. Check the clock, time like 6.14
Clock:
2.27
